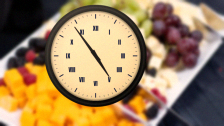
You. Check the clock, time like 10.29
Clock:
4.54
